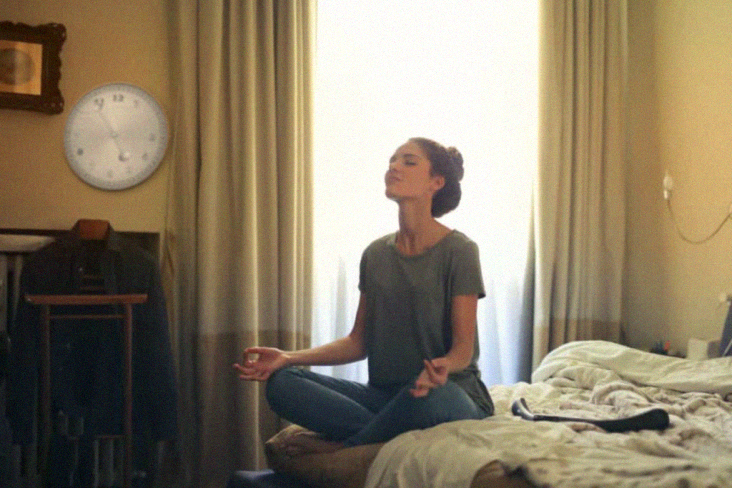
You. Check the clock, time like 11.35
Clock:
4.54
